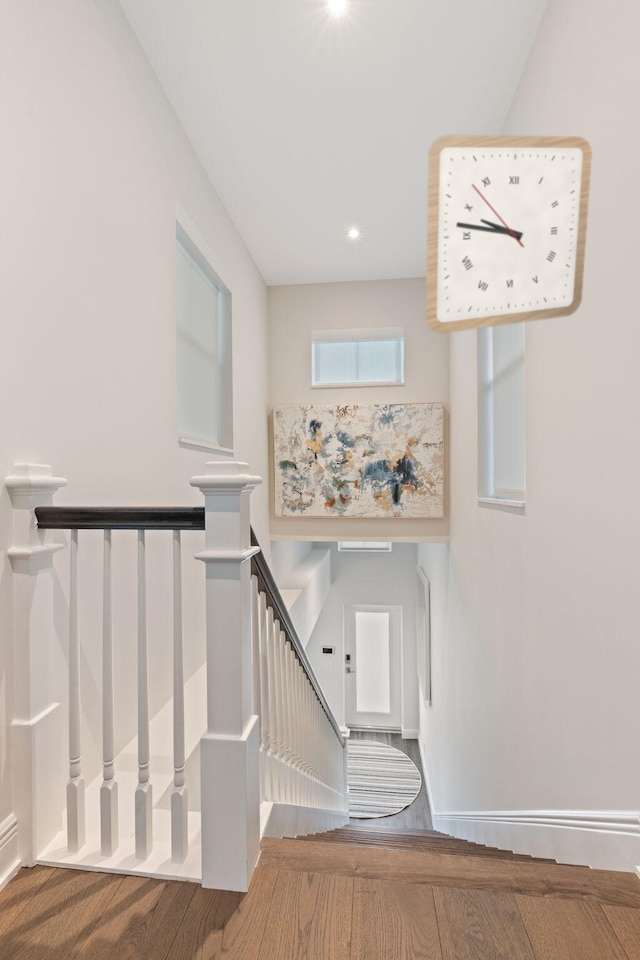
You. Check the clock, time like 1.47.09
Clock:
9.46.53
